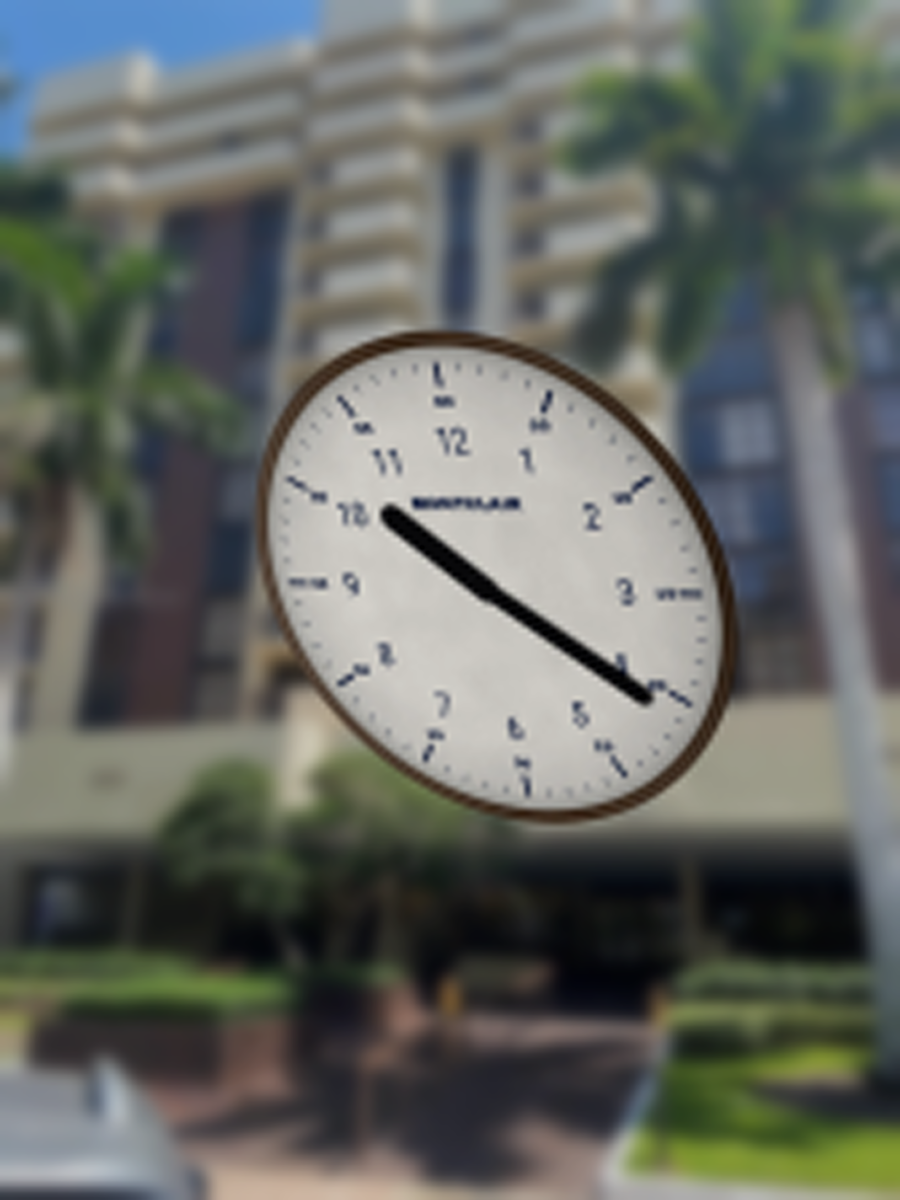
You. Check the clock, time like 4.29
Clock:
10.21
